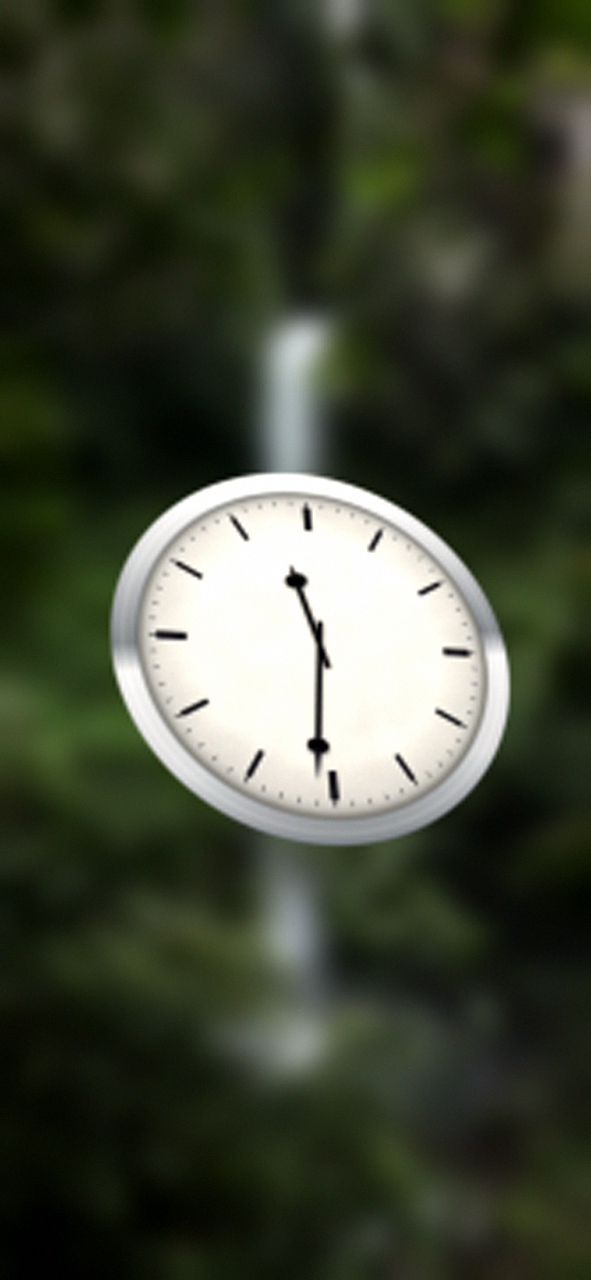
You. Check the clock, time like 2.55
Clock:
11.31
